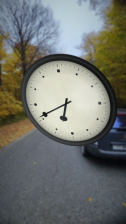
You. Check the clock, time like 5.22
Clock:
6.41
